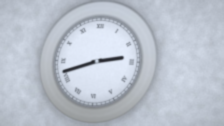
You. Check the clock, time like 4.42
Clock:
2.42
